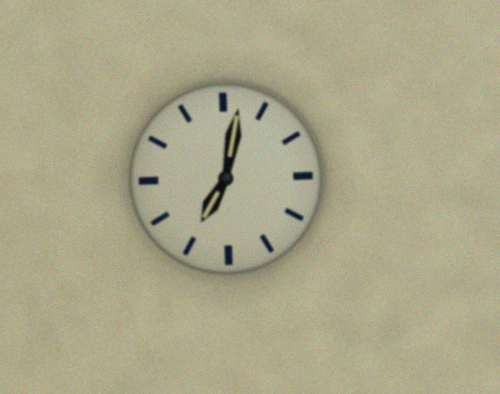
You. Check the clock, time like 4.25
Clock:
7.02
